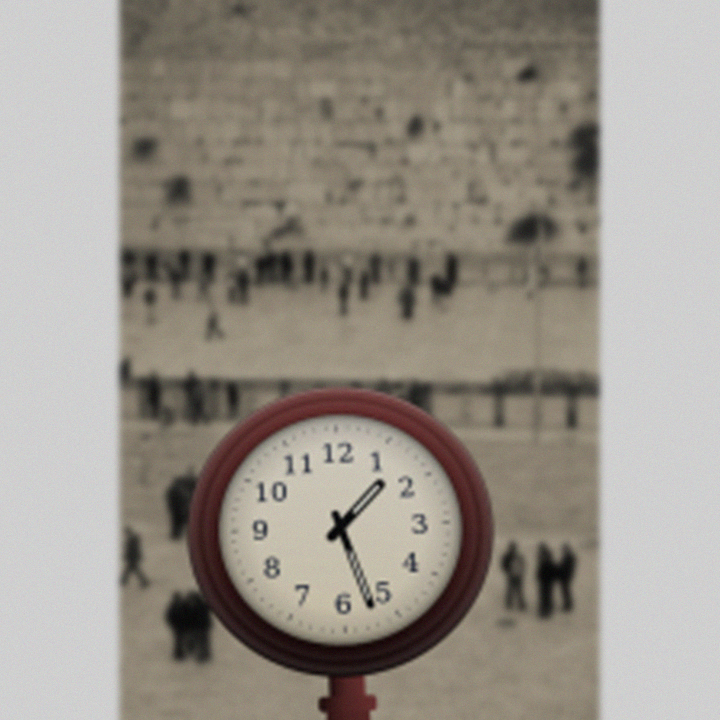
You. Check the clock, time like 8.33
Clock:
1.27
